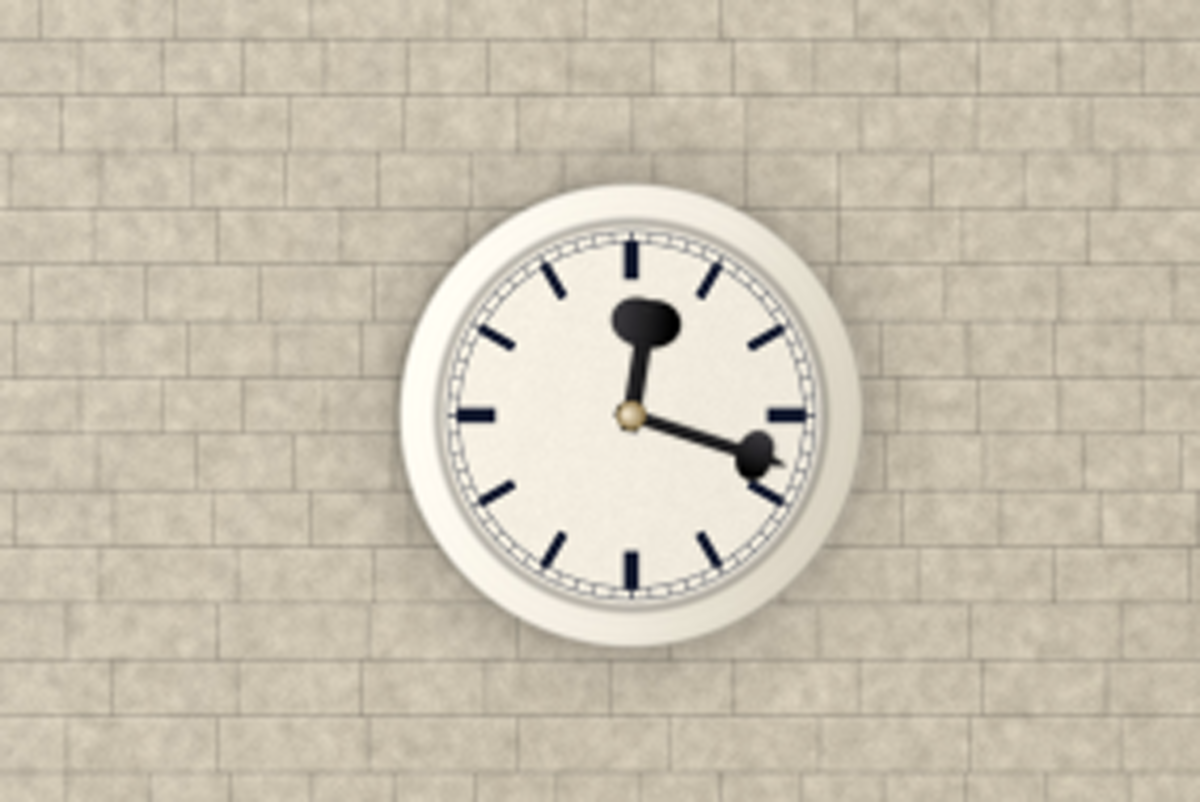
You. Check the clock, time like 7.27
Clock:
12.18
